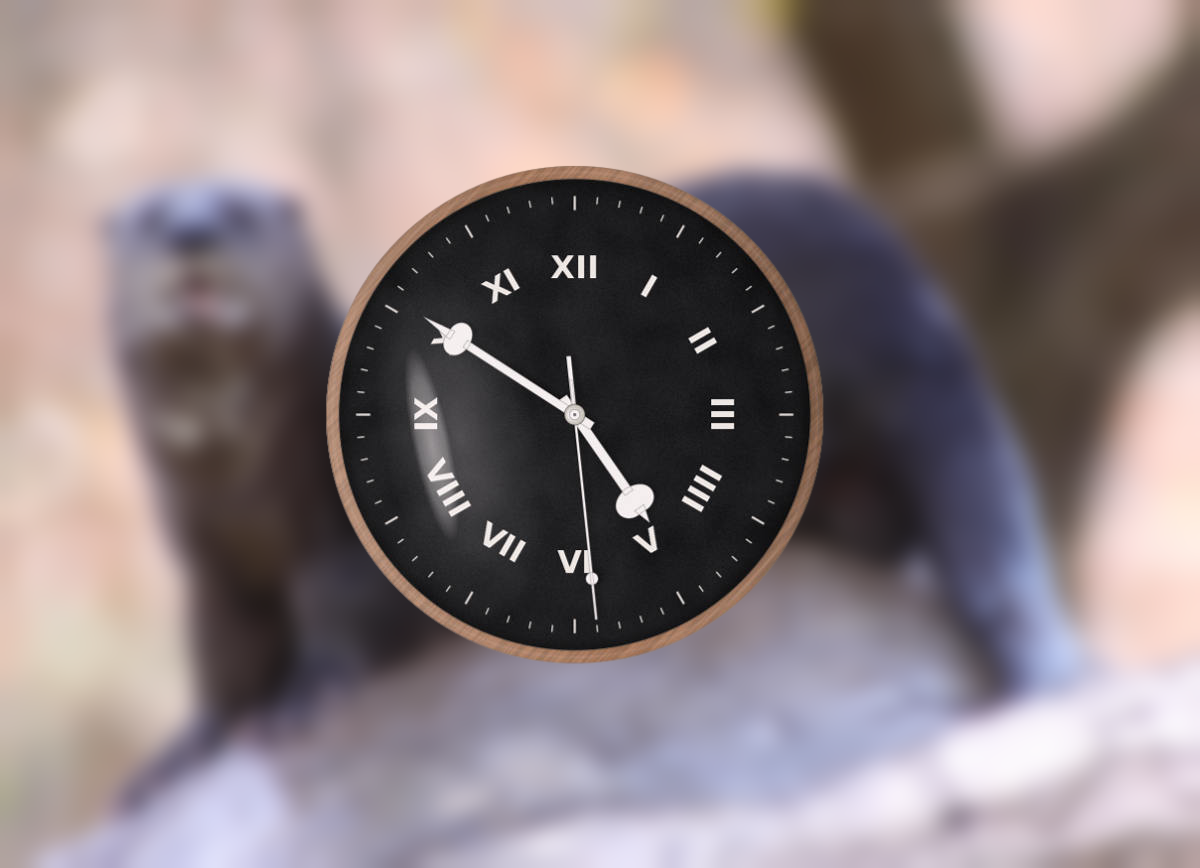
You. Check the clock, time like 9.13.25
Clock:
4.50.29
